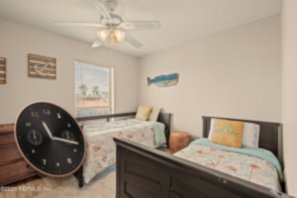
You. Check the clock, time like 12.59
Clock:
11.17
